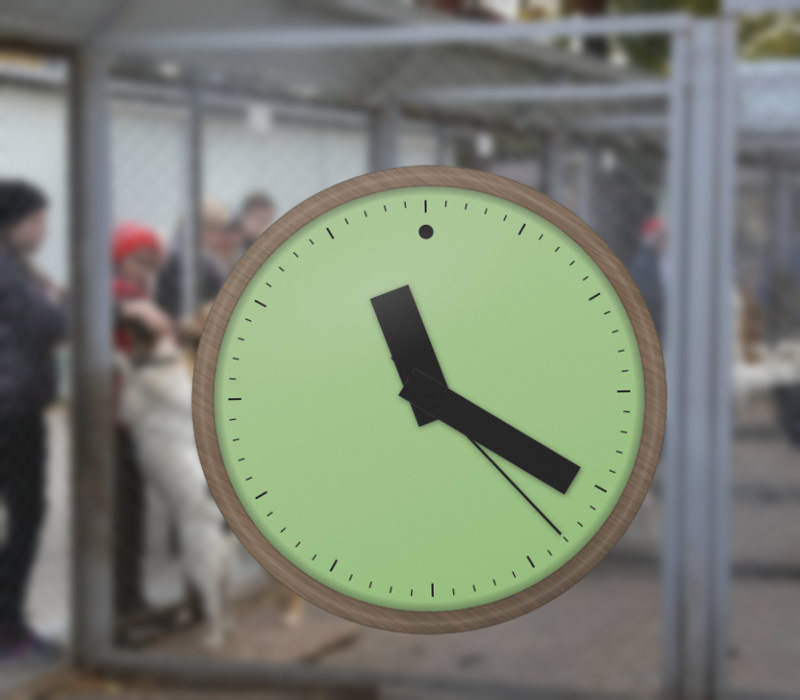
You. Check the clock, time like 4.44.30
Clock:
11.20.23
